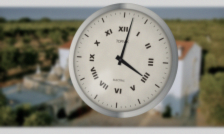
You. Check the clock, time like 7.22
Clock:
4.02
